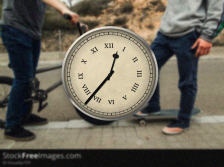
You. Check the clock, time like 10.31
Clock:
12.37
